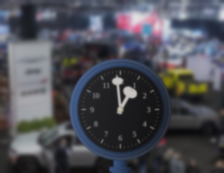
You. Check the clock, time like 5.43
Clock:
12.59
